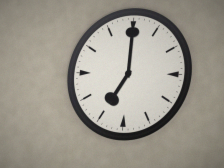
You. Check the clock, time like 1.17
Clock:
7.00
